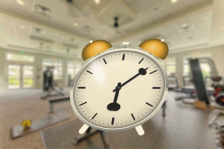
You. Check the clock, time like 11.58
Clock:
6.08
